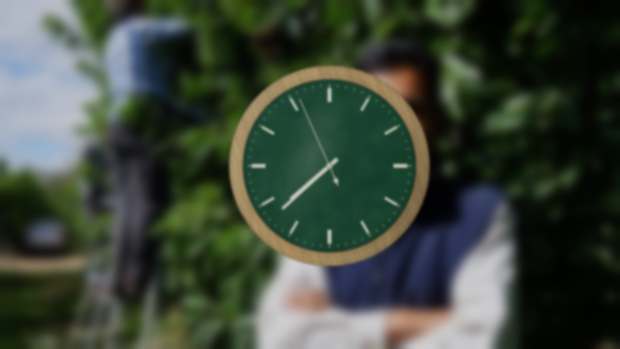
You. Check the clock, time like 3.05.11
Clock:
7.37.56
